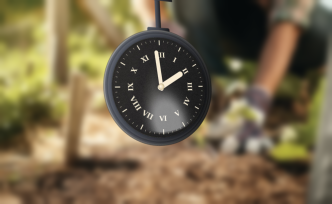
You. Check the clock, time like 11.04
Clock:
1.59
